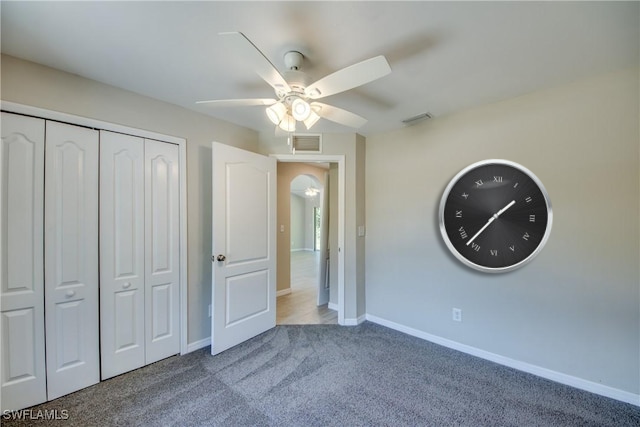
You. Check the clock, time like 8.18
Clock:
1.37
